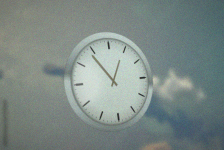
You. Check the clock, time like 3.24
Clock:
12.54
